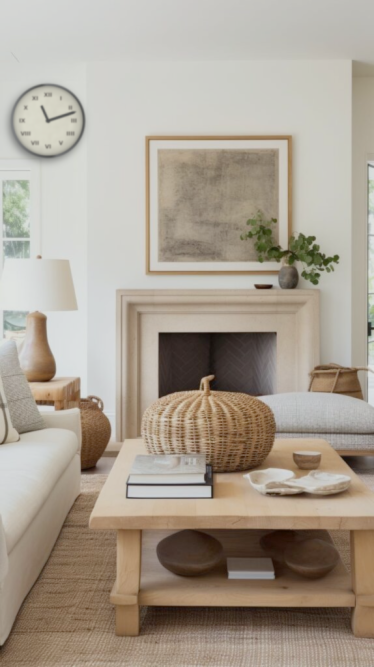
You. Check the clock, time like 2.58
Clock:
11.12
